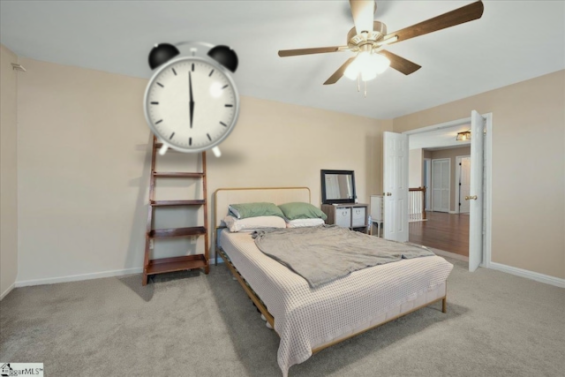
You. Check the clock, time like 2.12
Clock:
5.59
